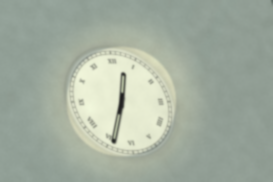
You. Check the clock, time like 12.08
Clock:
12.34
